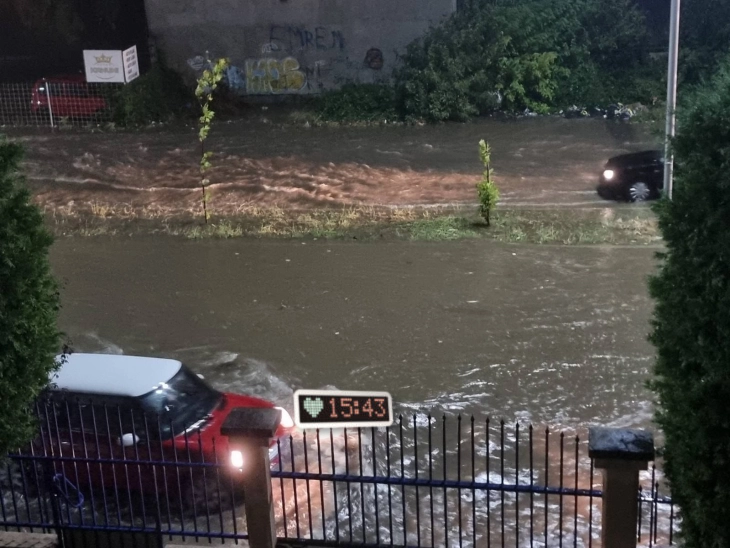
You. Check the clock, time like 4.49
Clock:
15.43
